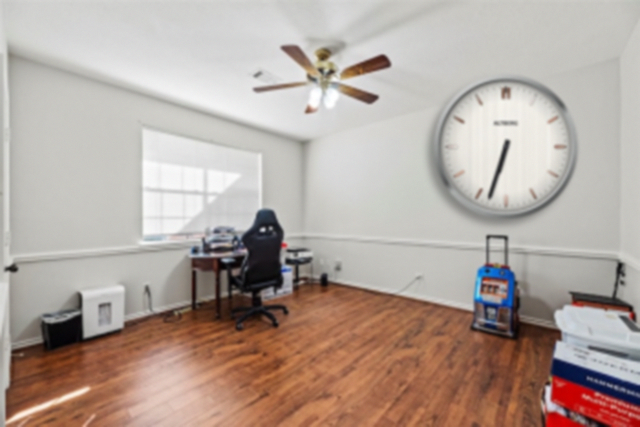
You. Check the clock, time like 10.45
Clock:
6.33
